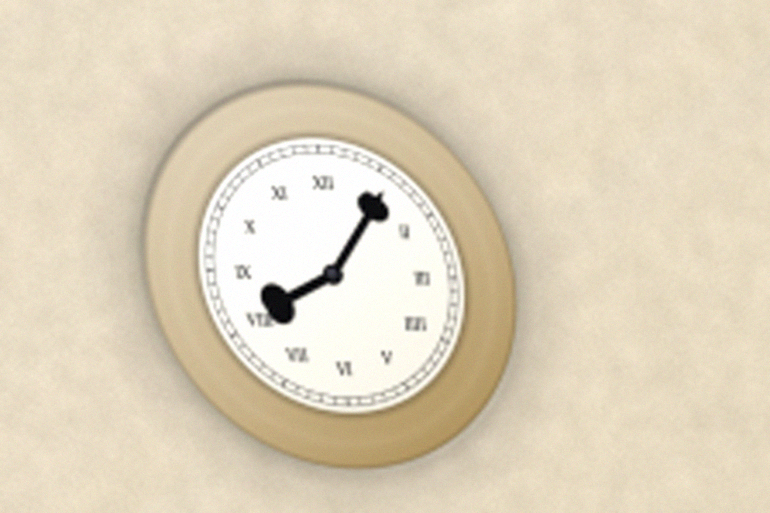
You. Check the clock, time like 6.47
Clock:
8.06
